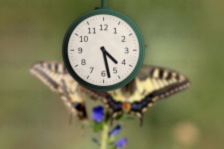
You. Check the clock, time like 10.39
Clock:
4.28
